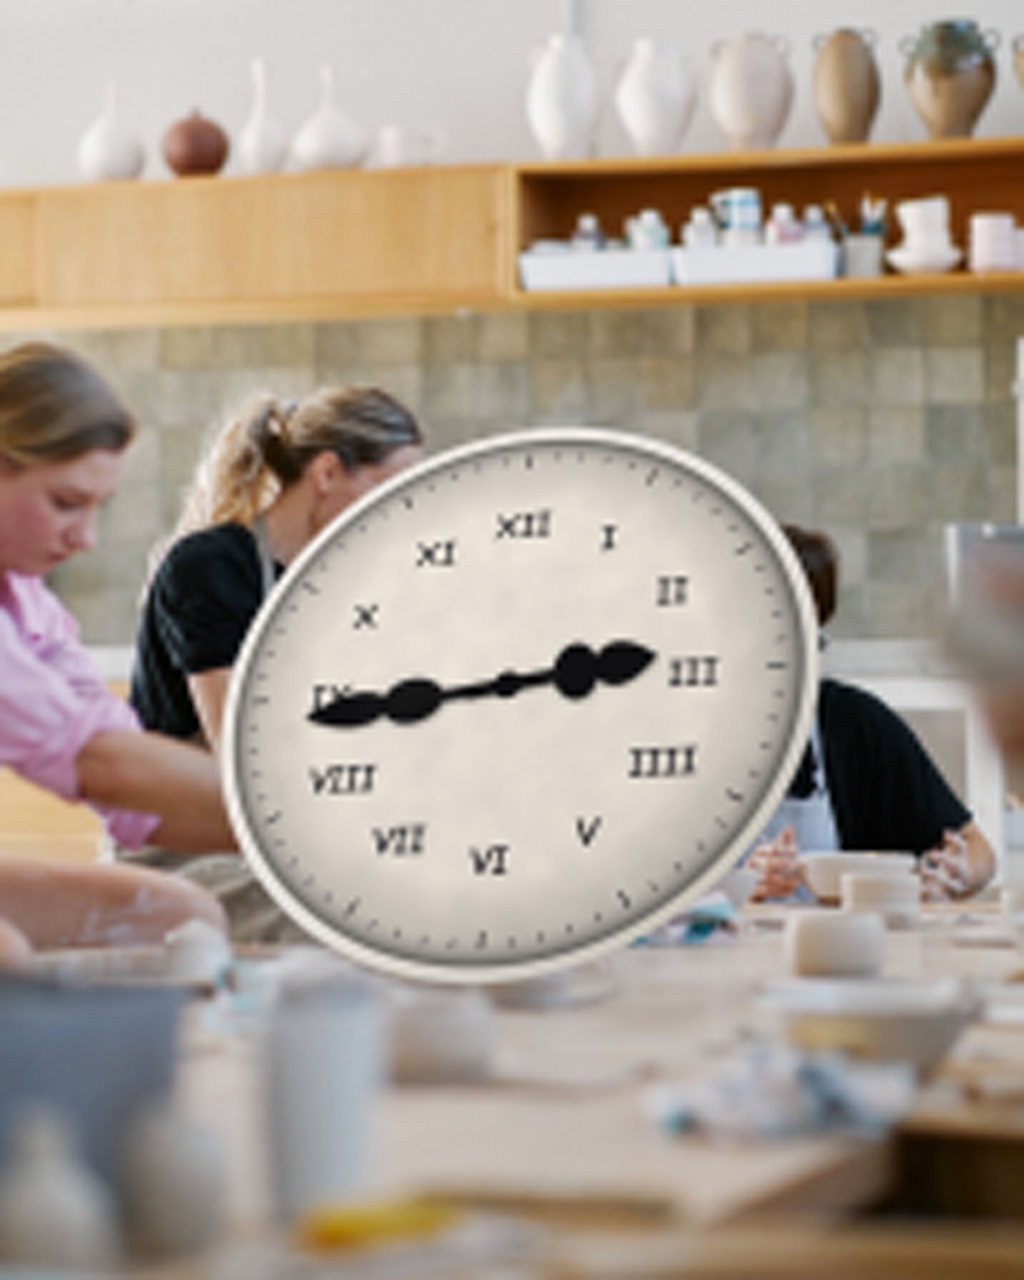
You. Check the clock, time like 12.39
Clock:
2.44
